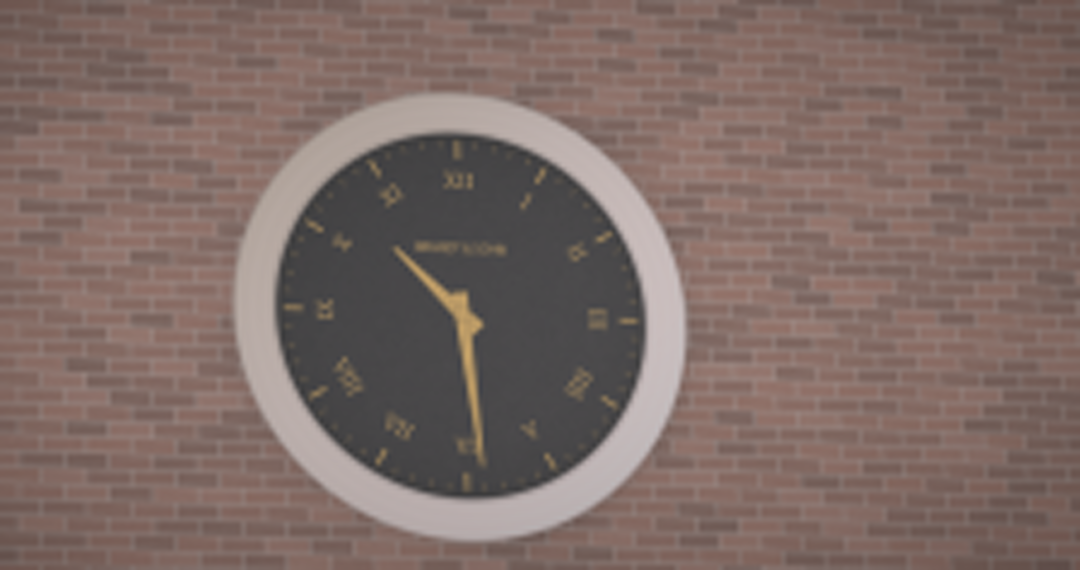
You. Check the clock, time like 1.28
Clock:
10.29
